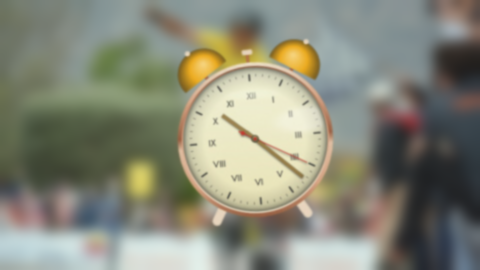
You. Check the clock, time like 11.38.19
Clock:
10.22.20
